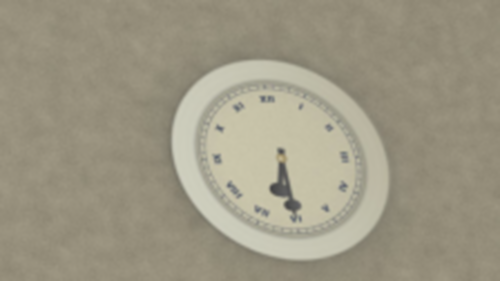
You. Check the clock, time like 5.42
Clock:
6.30
